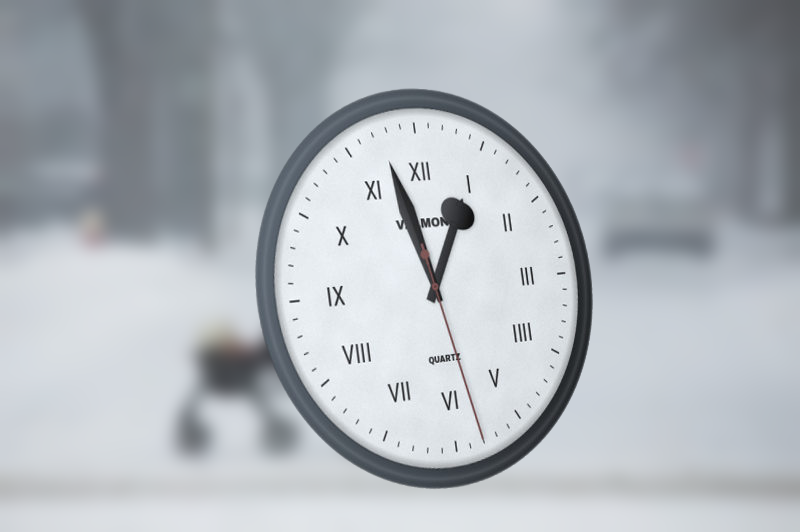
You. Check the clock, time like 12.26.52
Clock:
12.57.28
